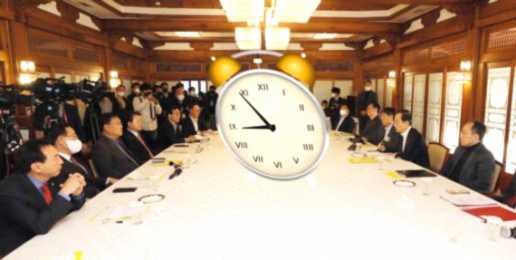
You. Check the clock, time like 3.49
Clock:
8.54
